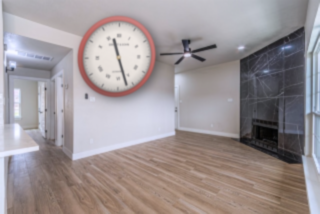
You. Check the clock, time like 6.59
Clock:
11.27
